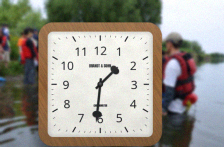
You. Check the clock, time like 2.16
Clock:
1.31
